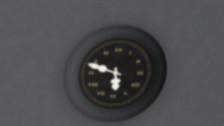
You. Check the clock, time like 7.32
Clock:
5.48
